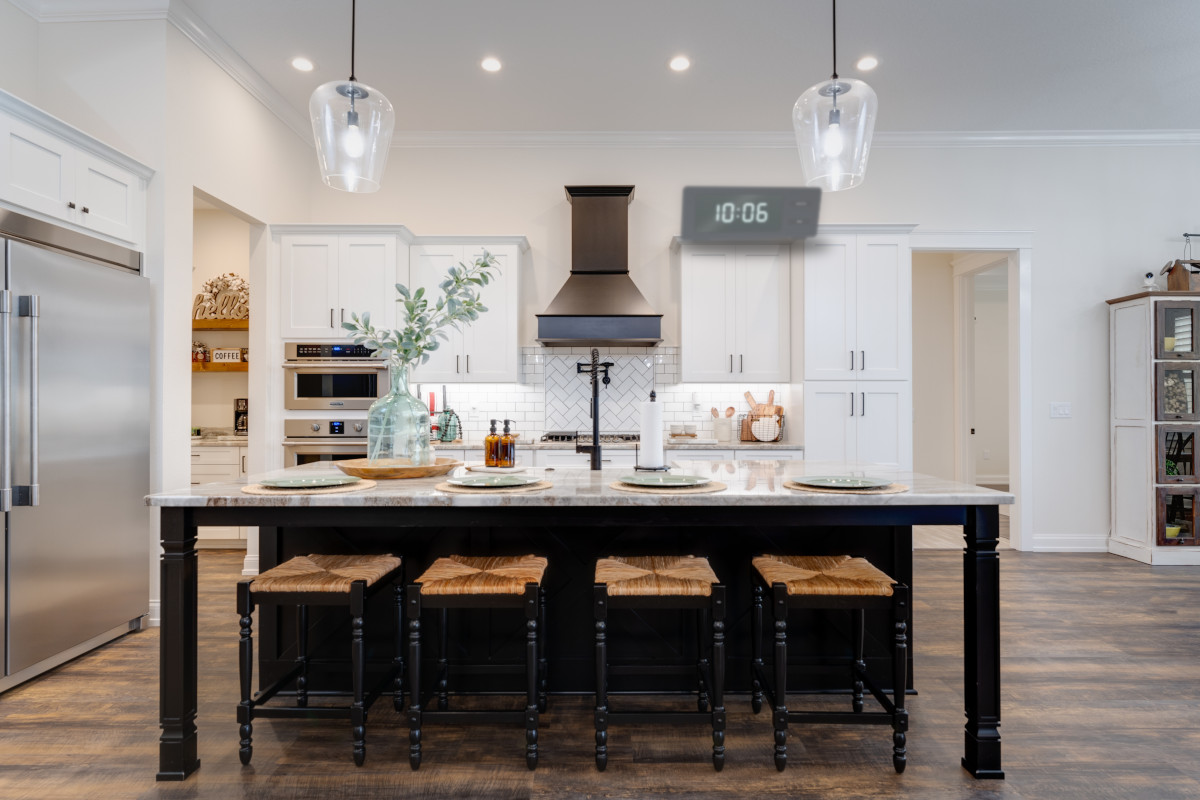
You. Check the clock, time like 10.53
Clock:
10.06
